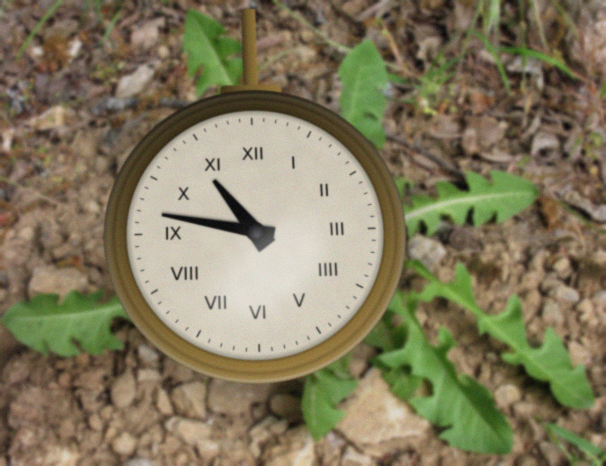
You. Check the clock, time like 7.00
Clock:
10.47
